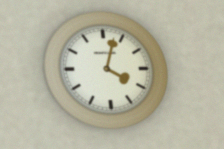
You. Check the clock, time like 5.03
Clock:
4.03
